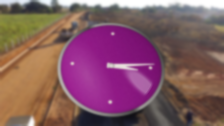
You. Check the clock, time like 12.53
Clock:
3.14
